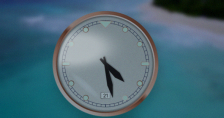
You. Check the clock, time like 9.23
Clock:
4.28
